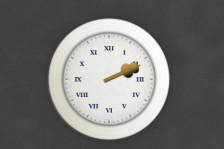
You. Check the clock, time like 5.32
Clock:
2.11
